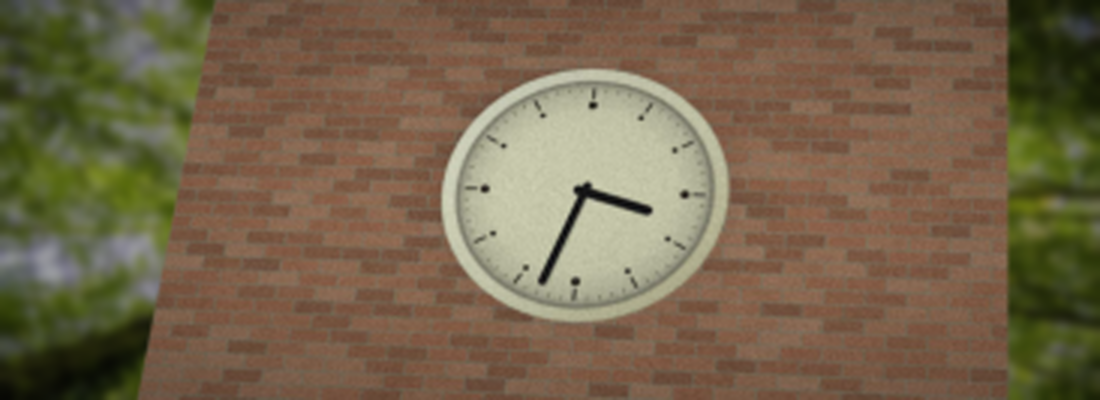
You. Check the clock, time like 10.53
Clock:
3.33
